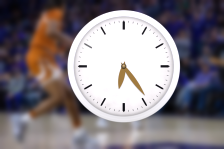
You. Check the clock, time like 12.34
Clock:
6.24
